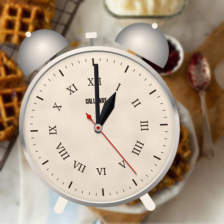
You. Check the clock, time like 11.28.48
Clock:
1.00.24
